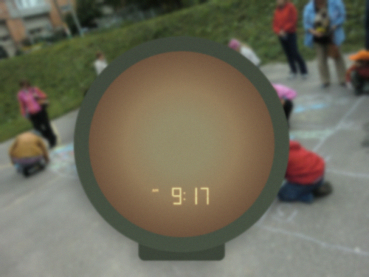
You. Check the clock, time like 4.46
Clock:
9.17
